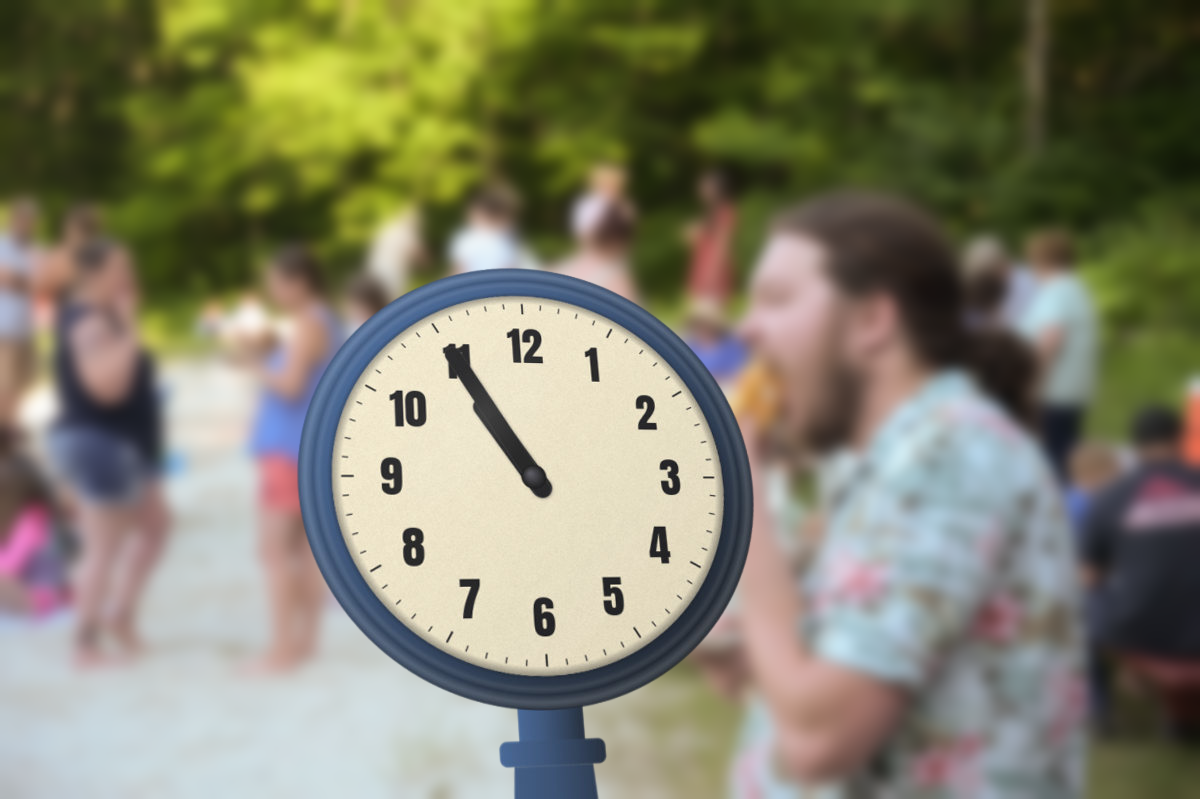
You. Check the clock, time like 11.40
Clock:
10.55
